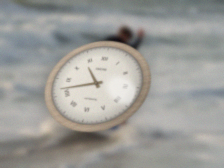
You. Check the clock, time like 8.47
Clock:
10.42
